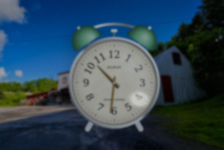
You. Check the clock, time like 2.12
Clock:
10.31
